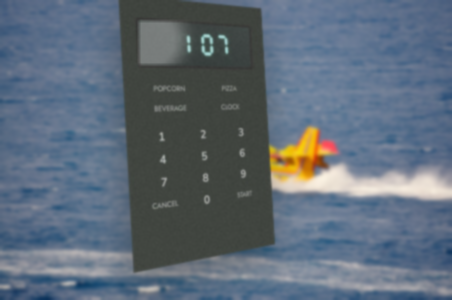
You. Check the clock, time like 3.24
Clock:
1.07
